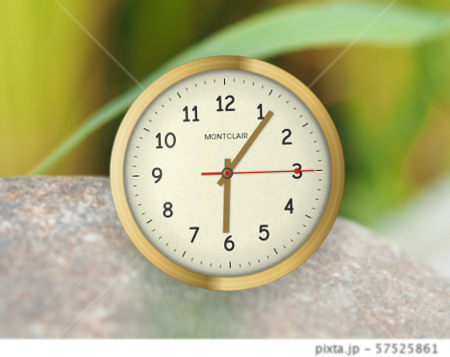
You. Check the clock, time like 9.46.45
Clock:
6.06.15
